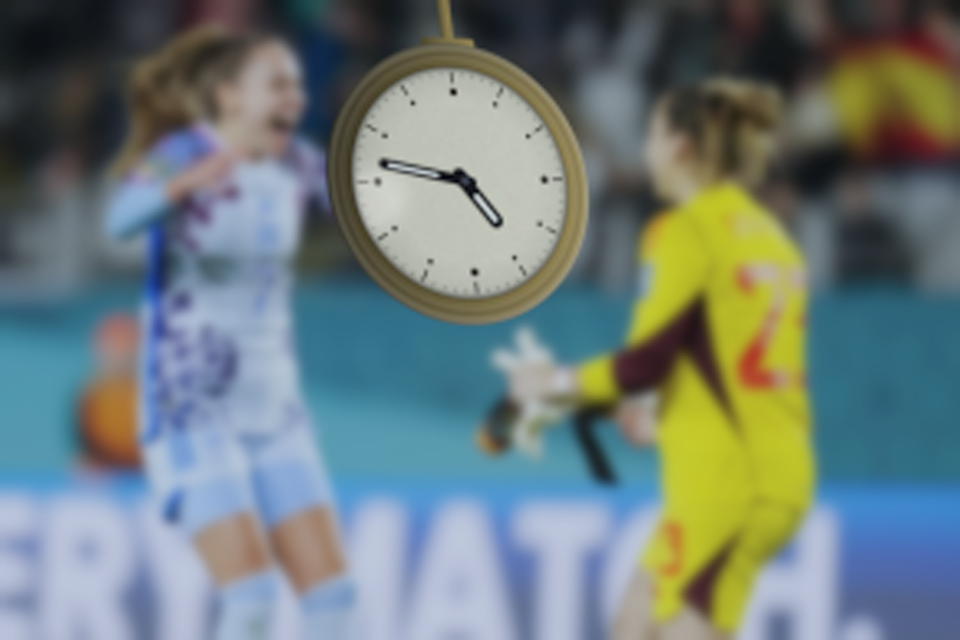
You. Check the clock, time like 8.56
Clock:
4.47
